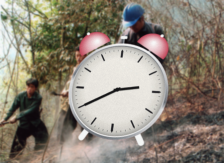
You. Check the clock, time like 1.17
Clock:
2.40
